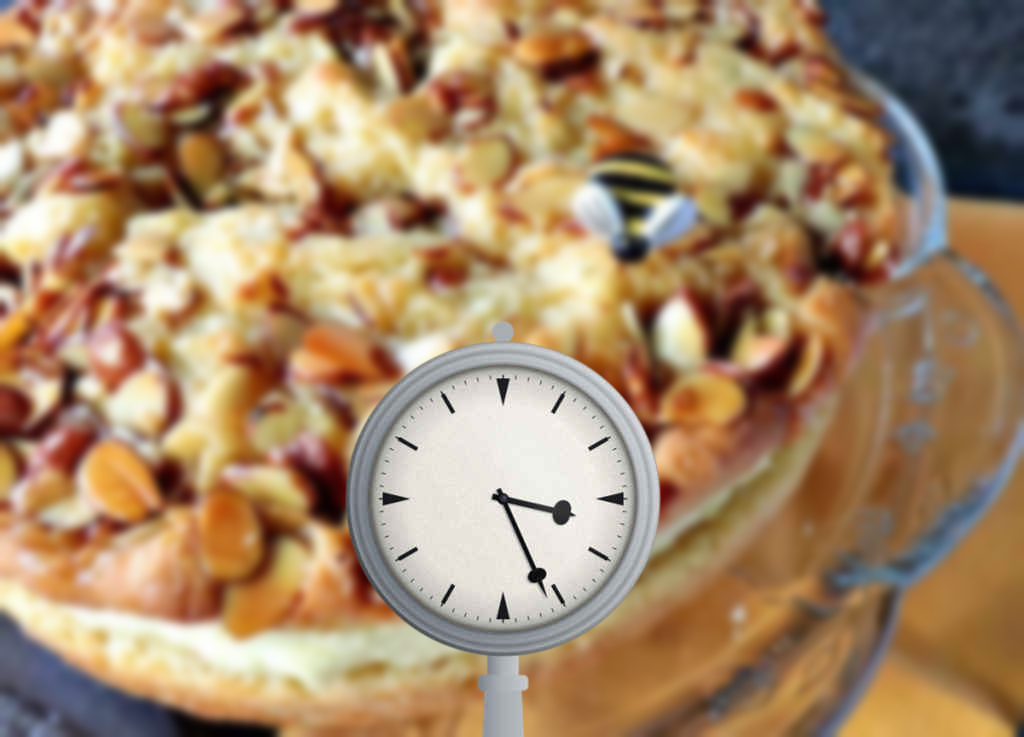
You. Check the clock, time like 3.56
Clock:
3.26
